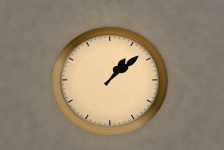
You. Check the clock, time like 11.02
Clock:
1.08
